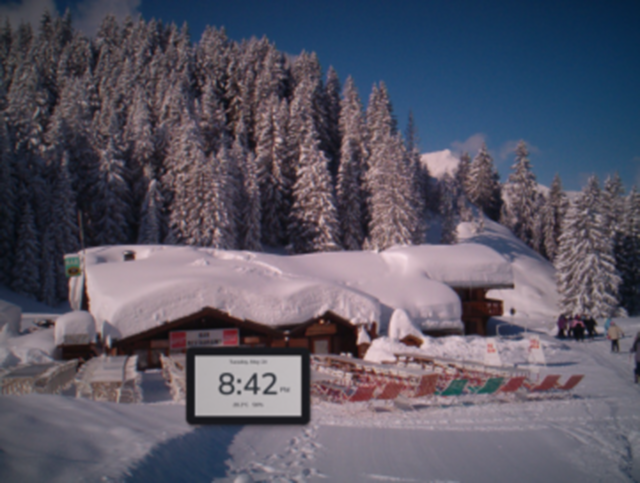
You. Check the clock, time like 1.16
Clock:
8.42
